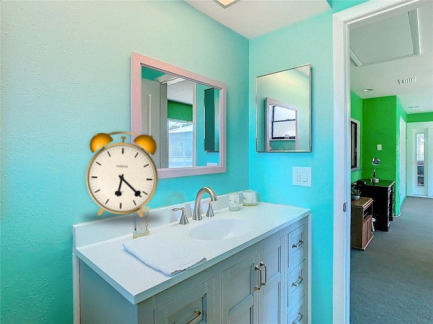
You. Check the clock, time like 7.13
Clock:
6.22
